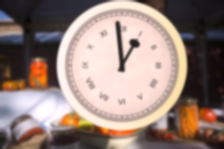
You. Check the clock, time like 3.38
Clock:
12.59
